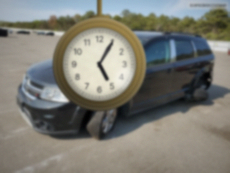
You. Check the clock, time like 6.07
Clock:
5.05
